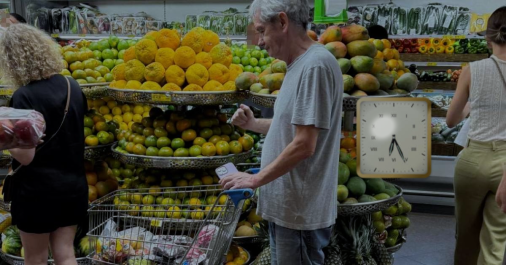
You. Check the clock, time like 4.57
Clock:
6.26
